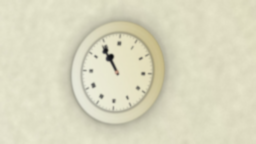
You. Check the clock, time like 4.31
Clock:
10.54
